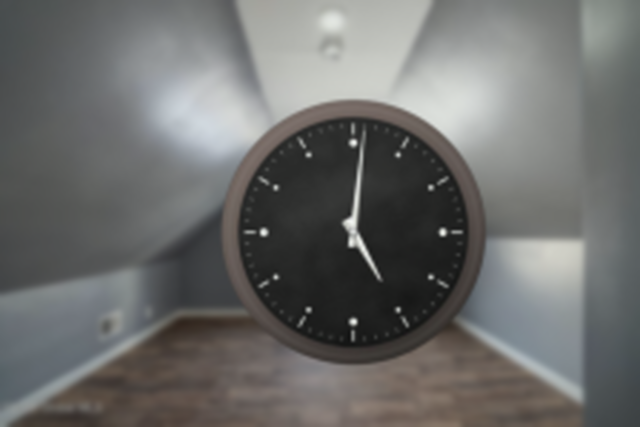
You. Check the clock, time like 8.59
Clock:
5.01
